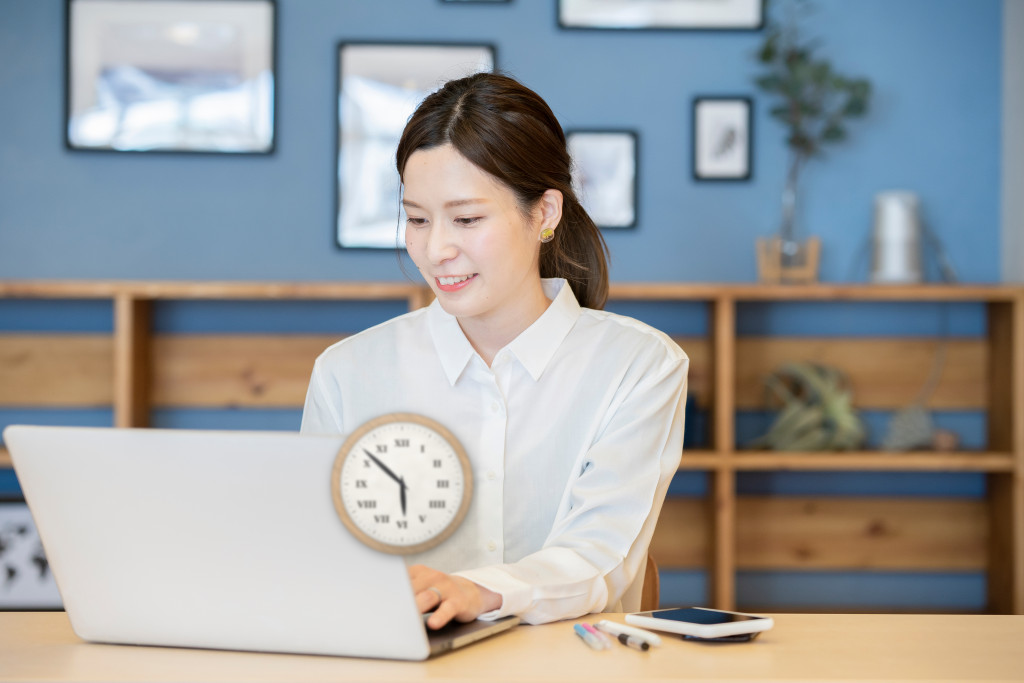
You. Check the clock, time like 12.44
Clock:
5.52
